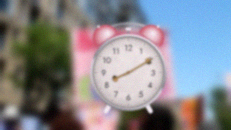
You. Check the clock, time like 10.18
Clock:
8.10
